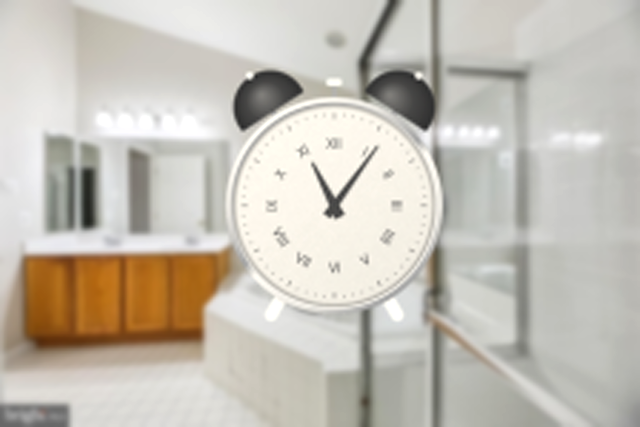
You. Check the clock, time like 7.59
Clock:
11.06
